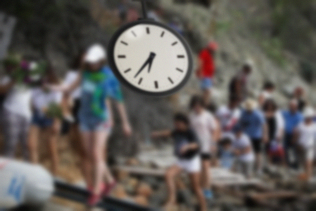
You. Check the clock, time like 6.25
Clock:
6.37
